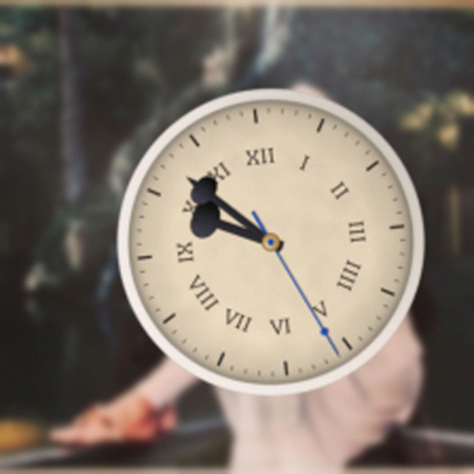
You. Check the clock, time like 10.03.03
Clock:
9.52.26
